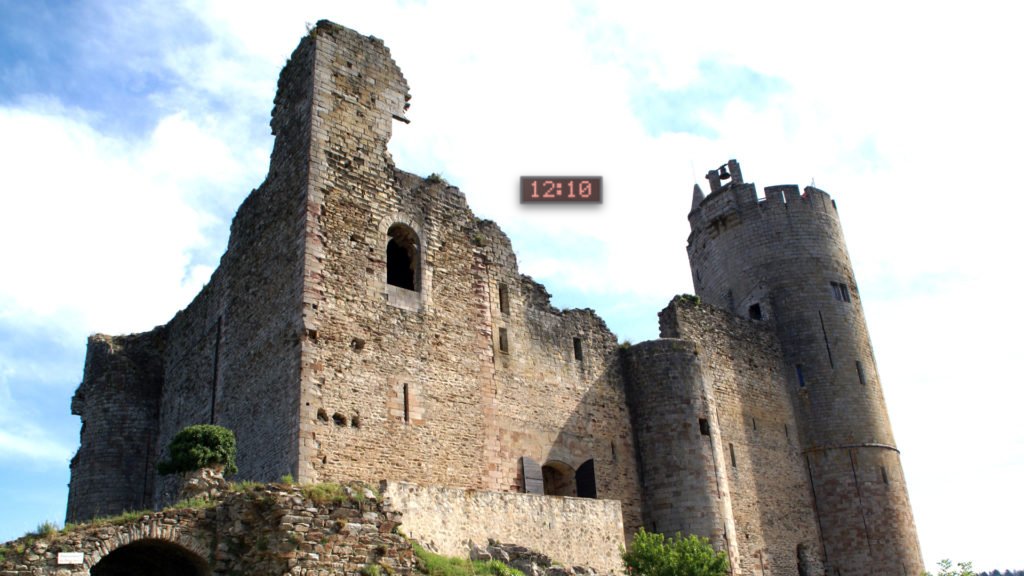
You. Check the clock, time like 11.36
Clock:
12.10
